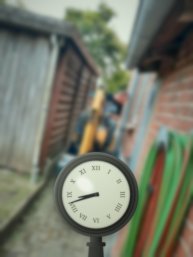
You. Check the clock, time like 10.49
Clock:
8.42
